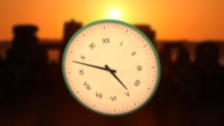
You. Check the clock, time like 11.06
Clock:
4.48
